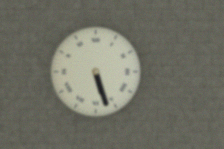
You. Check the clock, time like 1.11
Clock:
5.27
